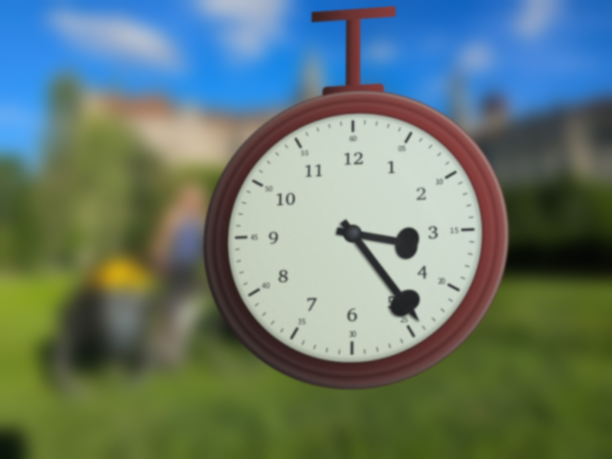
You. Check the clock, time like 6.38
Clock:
3.24
